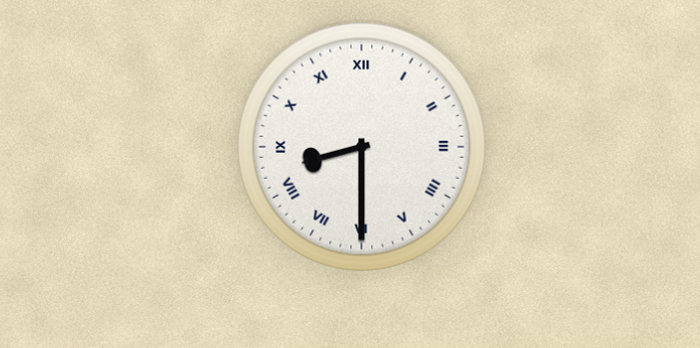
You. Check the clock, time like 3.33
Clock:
8.30
